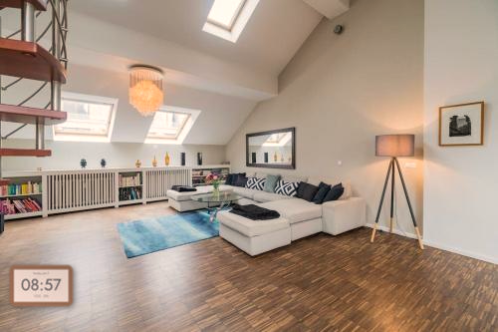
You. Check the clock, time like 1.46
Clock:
8.57
